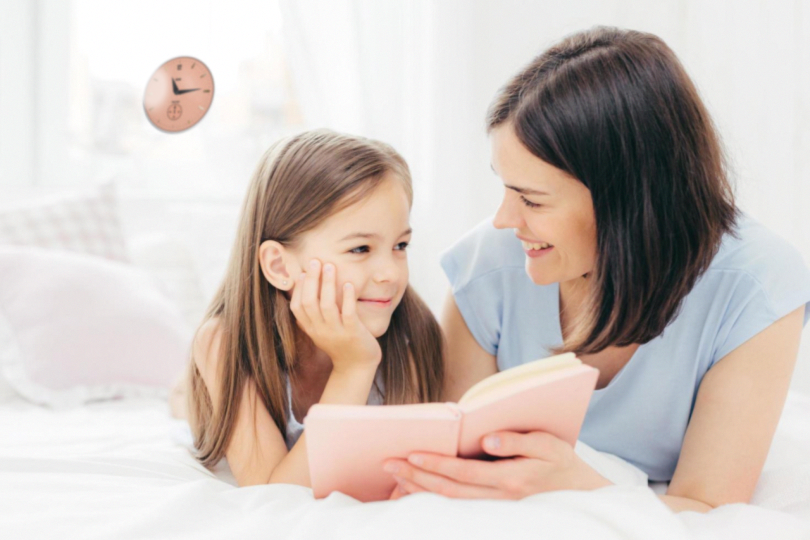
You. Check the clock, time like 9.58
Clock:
11.14
